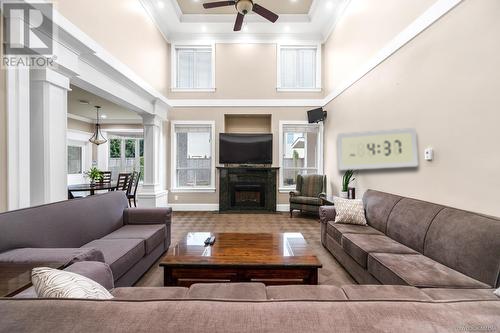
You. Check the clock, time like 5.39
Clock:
4.37
